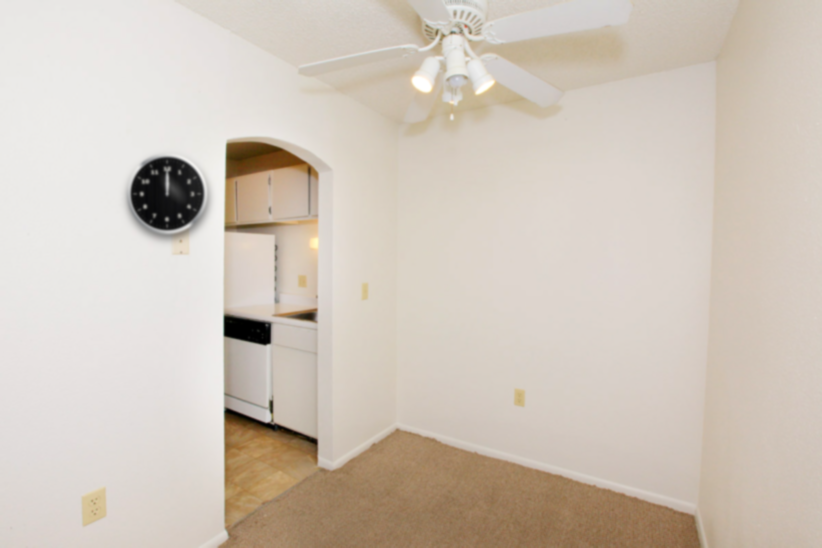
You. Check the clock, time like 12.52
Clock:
12.00
